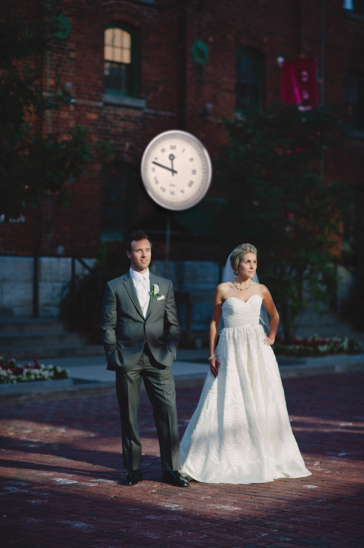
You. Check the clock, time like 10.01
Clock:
11.48
